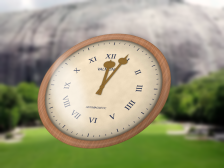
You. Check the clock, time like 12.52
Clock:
12.04
